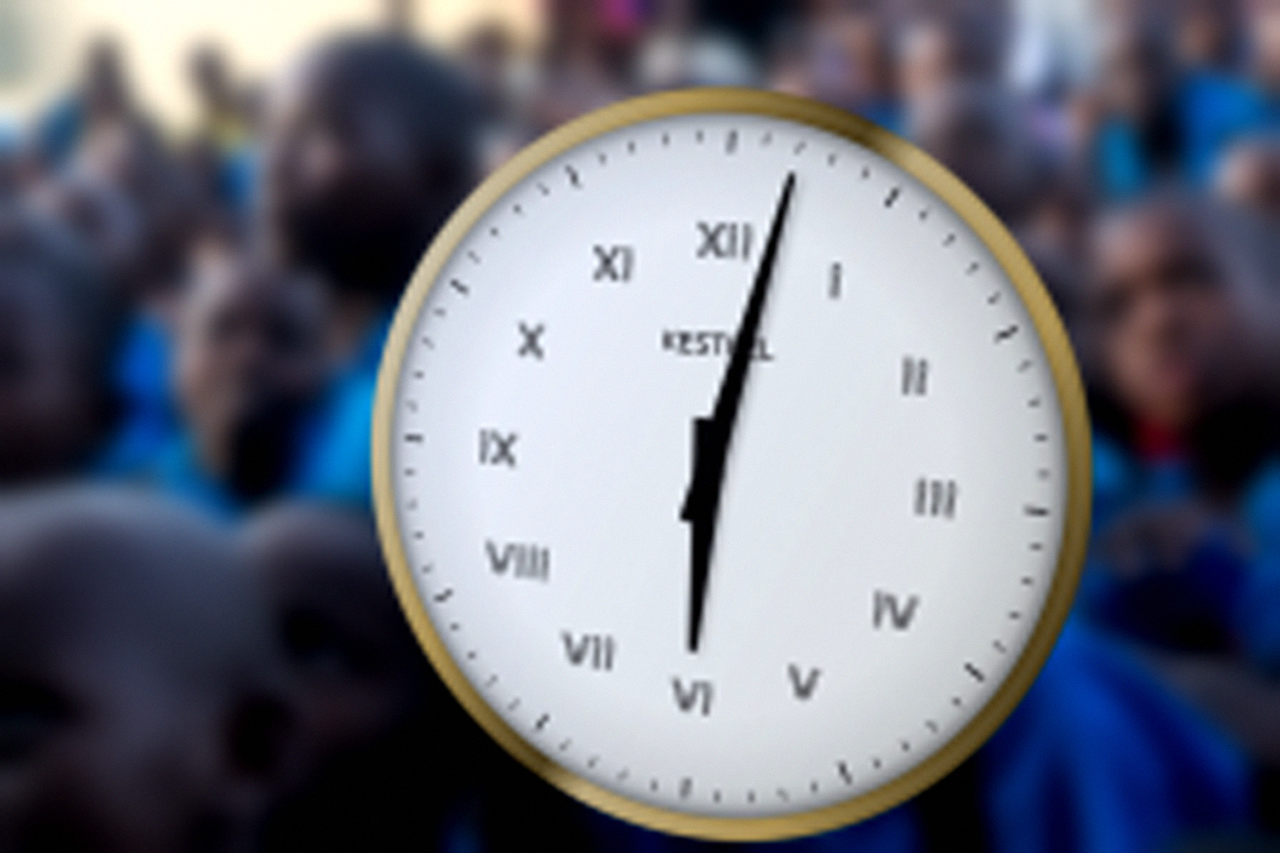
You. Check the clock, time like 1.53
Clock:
6.02
